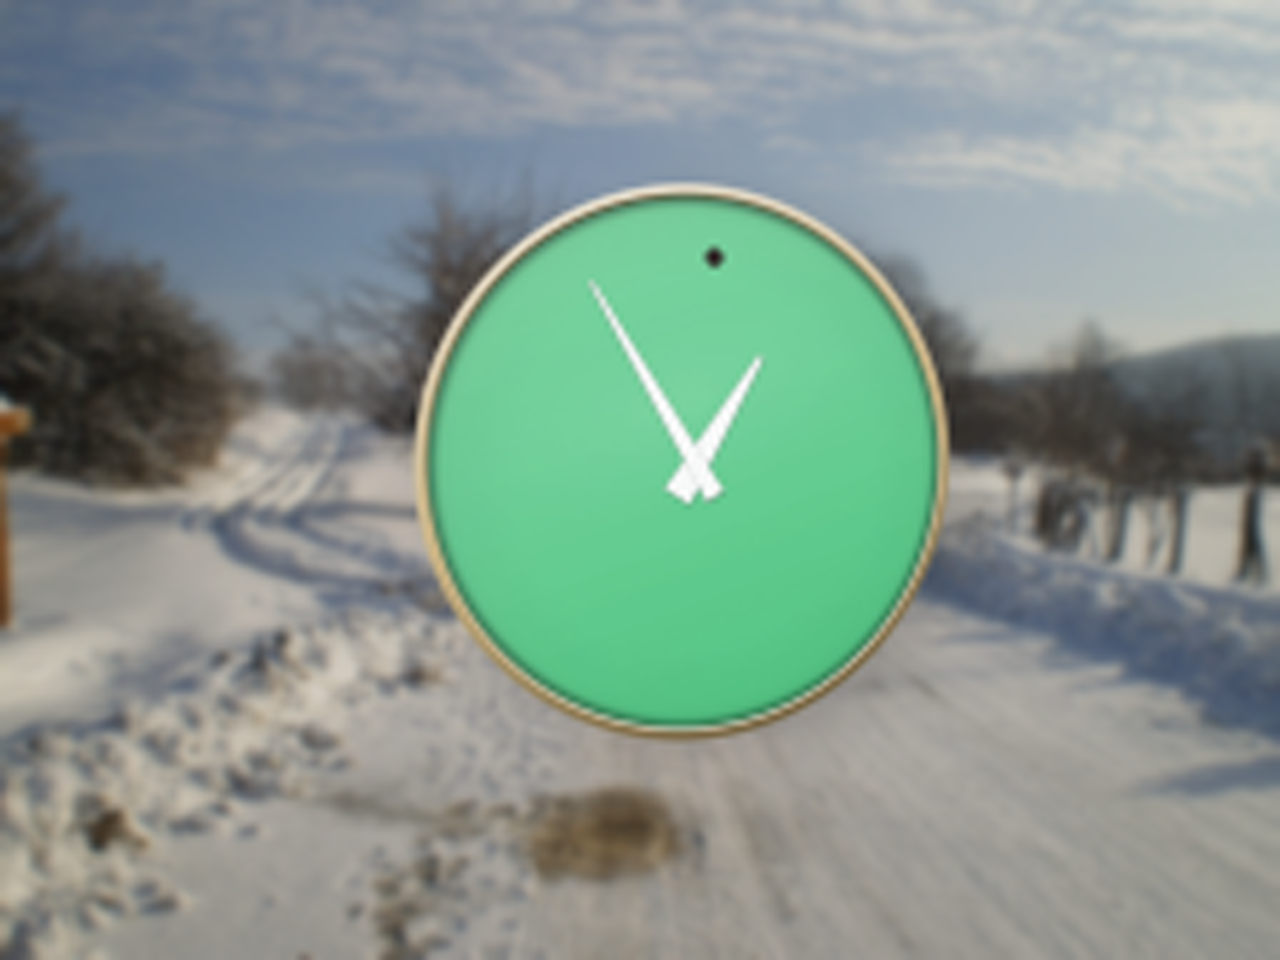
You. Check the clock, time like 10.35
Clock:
12.54
